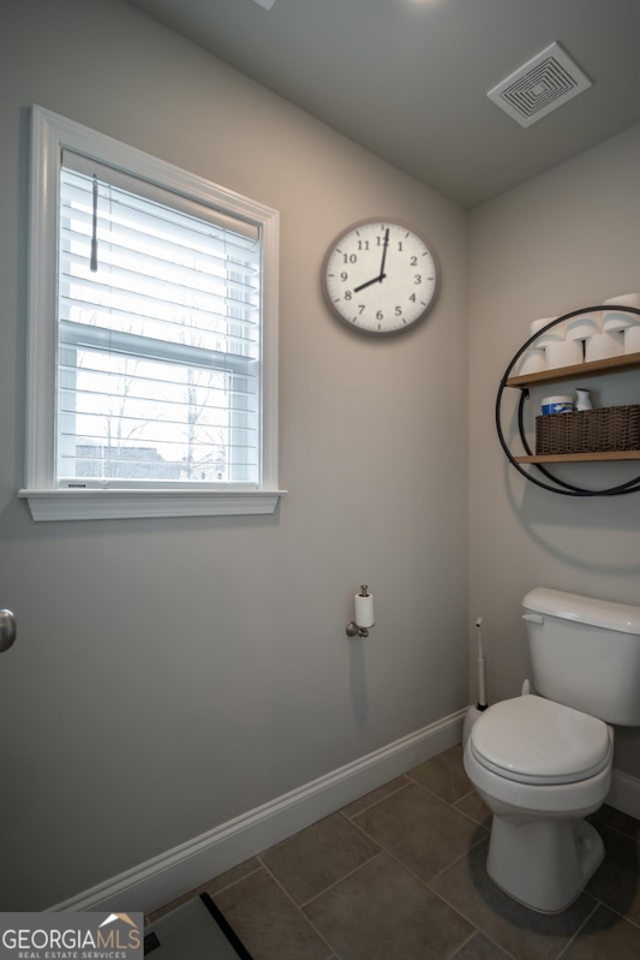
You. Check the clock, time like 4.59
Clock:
8.01
